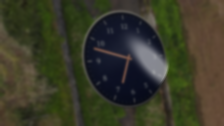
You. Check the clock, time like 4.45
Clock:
6.48
